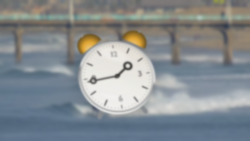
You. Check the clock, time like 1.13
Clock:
1.44
